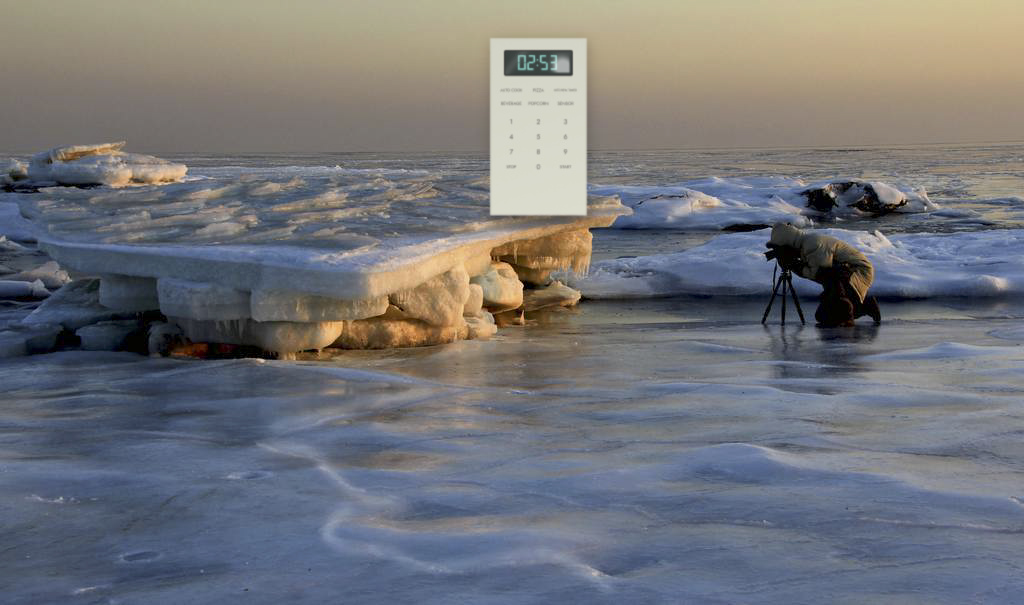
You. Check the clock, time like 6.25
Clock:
2.53
